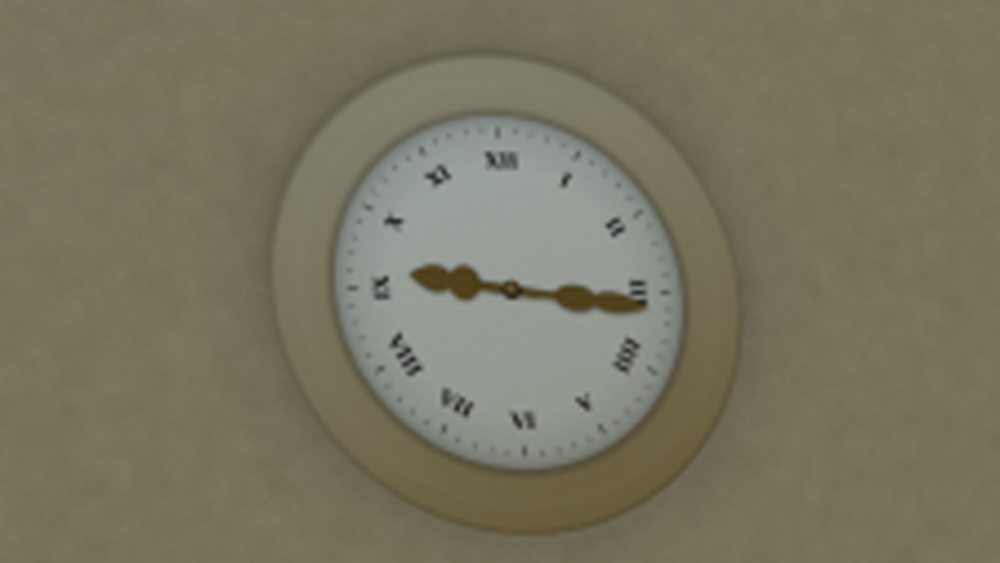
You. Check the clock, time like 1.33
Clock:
9.16
